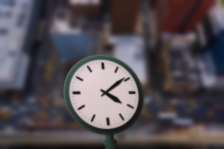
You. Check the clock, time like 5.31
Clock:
4.09
